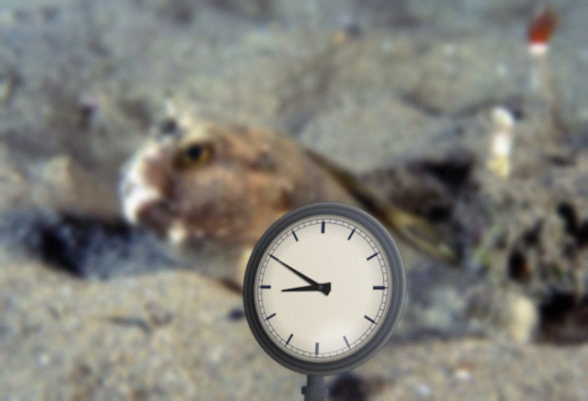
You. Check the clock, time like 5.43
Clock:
8.50
